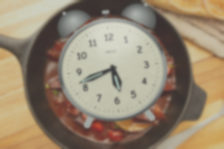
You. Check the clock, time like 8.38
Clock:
5.42
